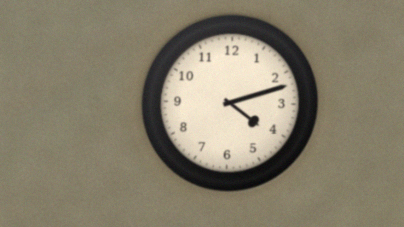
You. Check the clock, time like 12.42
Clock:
4.12
